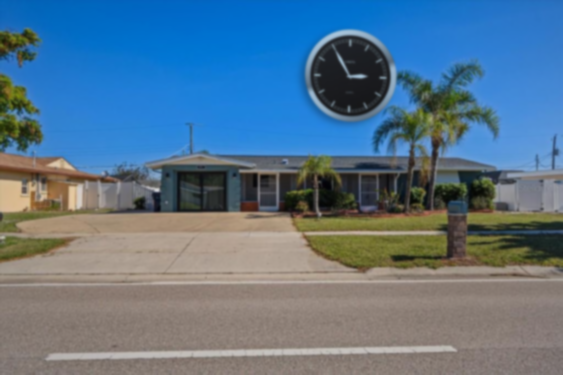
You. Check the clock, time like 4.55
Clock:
2.55
